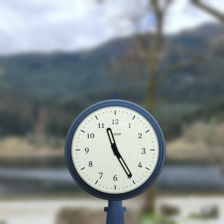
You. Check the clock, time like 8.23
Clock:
11.25
